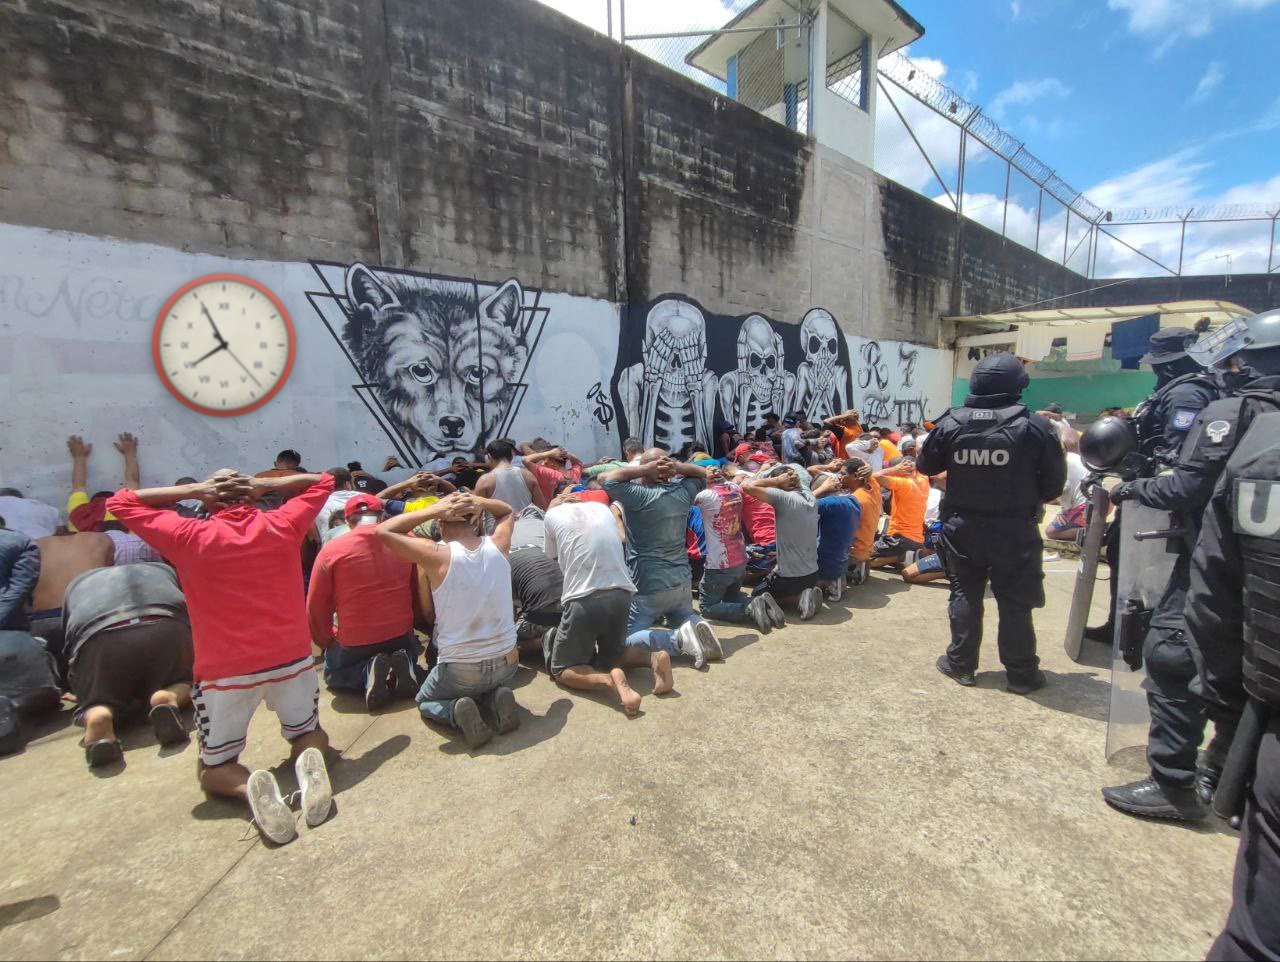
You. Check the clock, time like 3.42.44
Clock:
7.55.23
